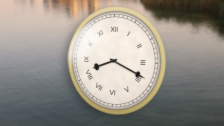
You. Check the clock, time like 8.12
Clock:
8.19
